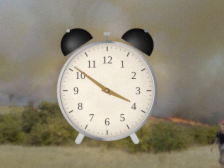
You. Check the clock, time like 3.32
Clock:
3.51
